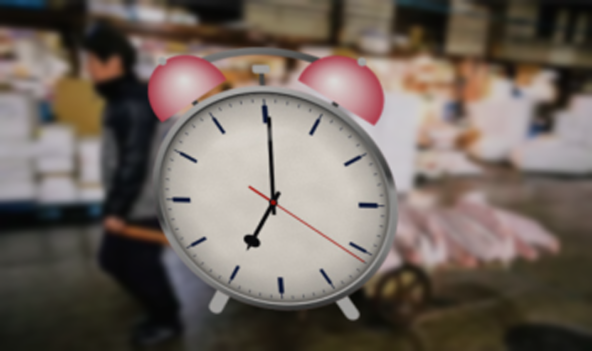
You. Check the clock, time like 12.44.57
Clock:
7.00.21
